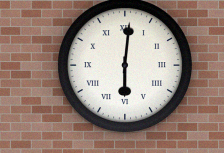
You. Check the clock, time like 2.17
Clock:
6.01
